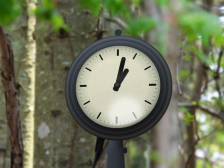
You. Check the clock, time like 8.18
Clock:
1.02
